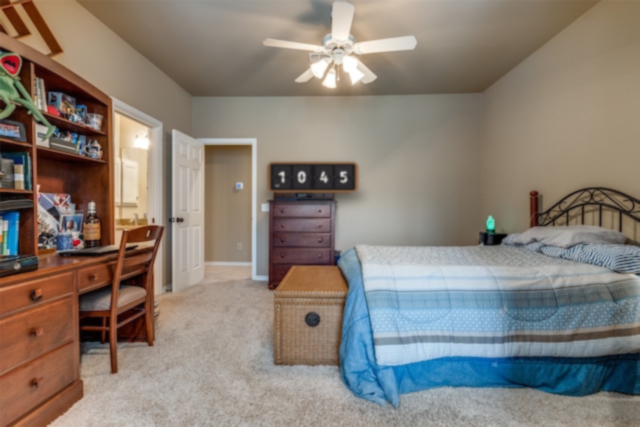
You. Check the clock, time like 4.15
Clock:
10.45
